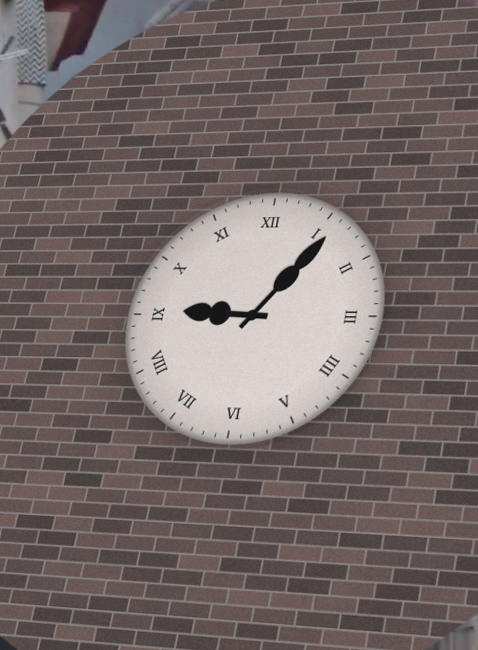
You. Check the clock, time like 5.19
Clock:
9.06
